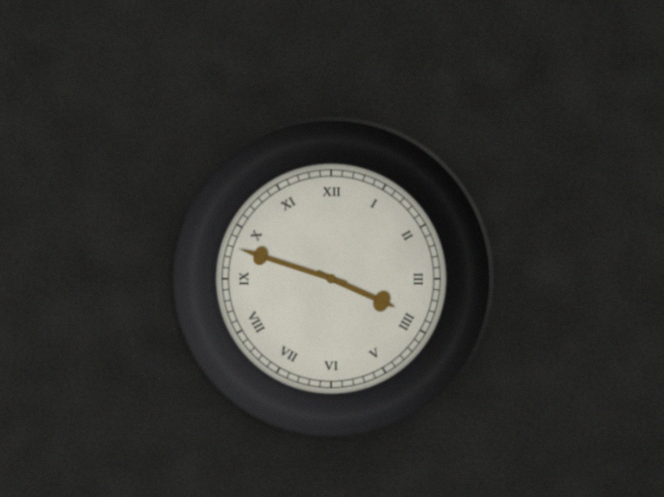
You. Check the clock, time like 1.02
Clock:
3.48
